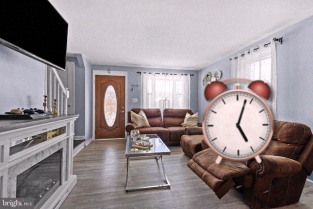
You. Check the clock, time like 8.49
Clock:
5.03
